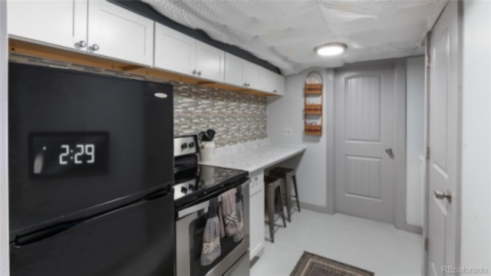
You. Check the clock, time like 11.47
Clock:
2.29
